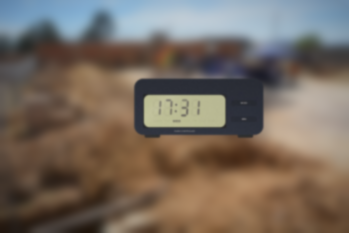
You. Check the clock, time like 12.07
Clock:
17.31
